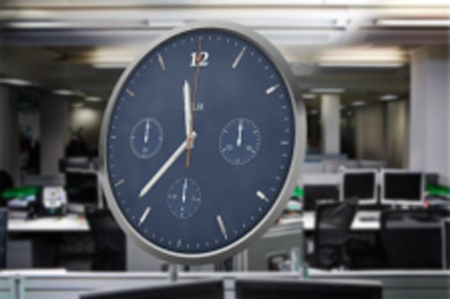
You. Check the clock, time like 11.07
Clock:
11.37
